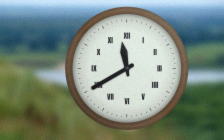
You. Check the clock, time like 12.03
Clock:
11.40
